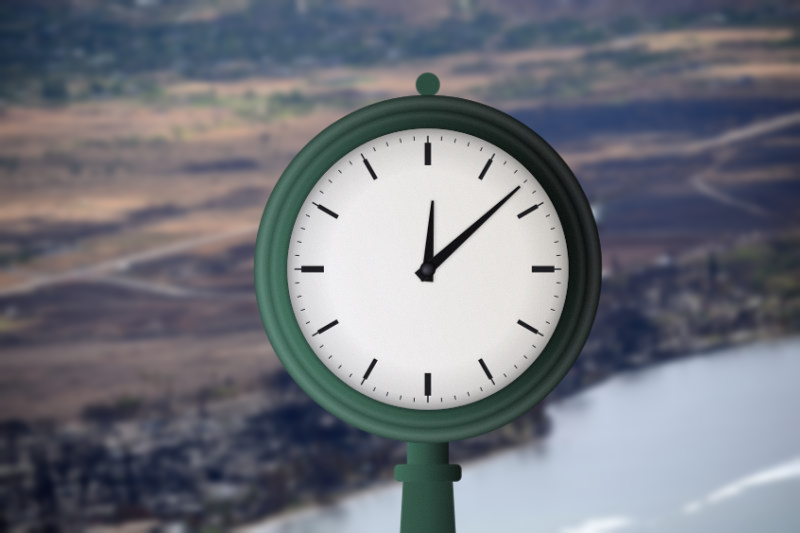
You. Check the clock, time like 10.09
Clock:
12.08
